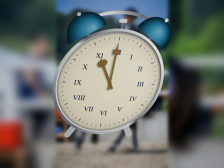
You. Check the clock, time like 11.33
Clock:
11.00
